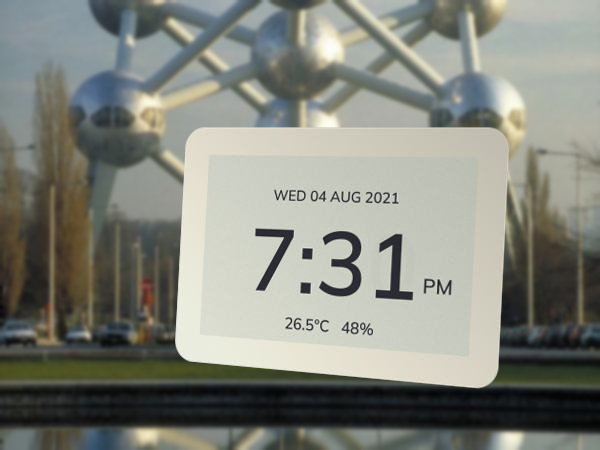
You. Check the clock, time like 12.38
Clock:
7.31
